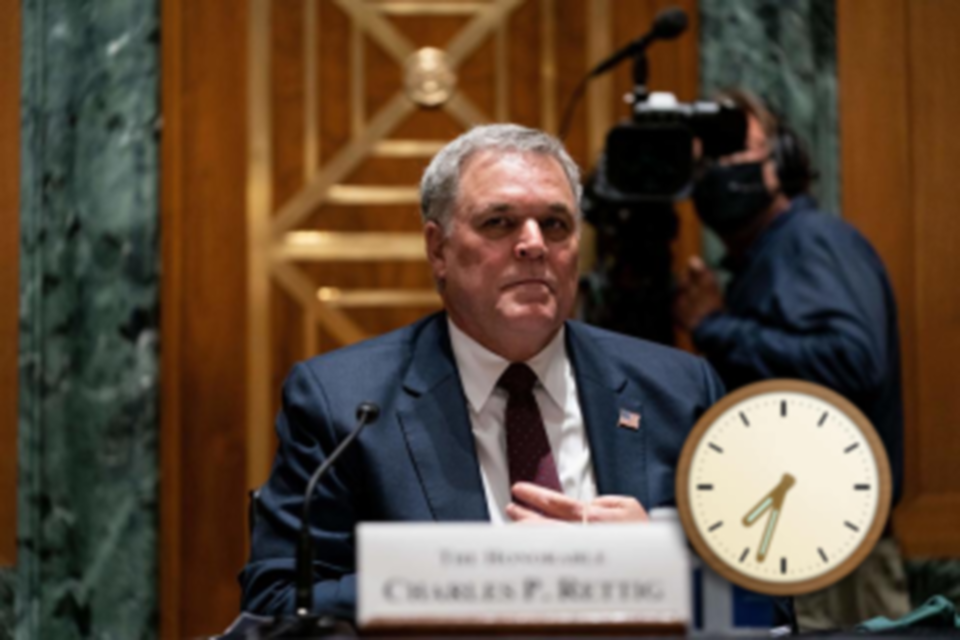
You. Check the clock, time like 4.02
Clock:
7.33
